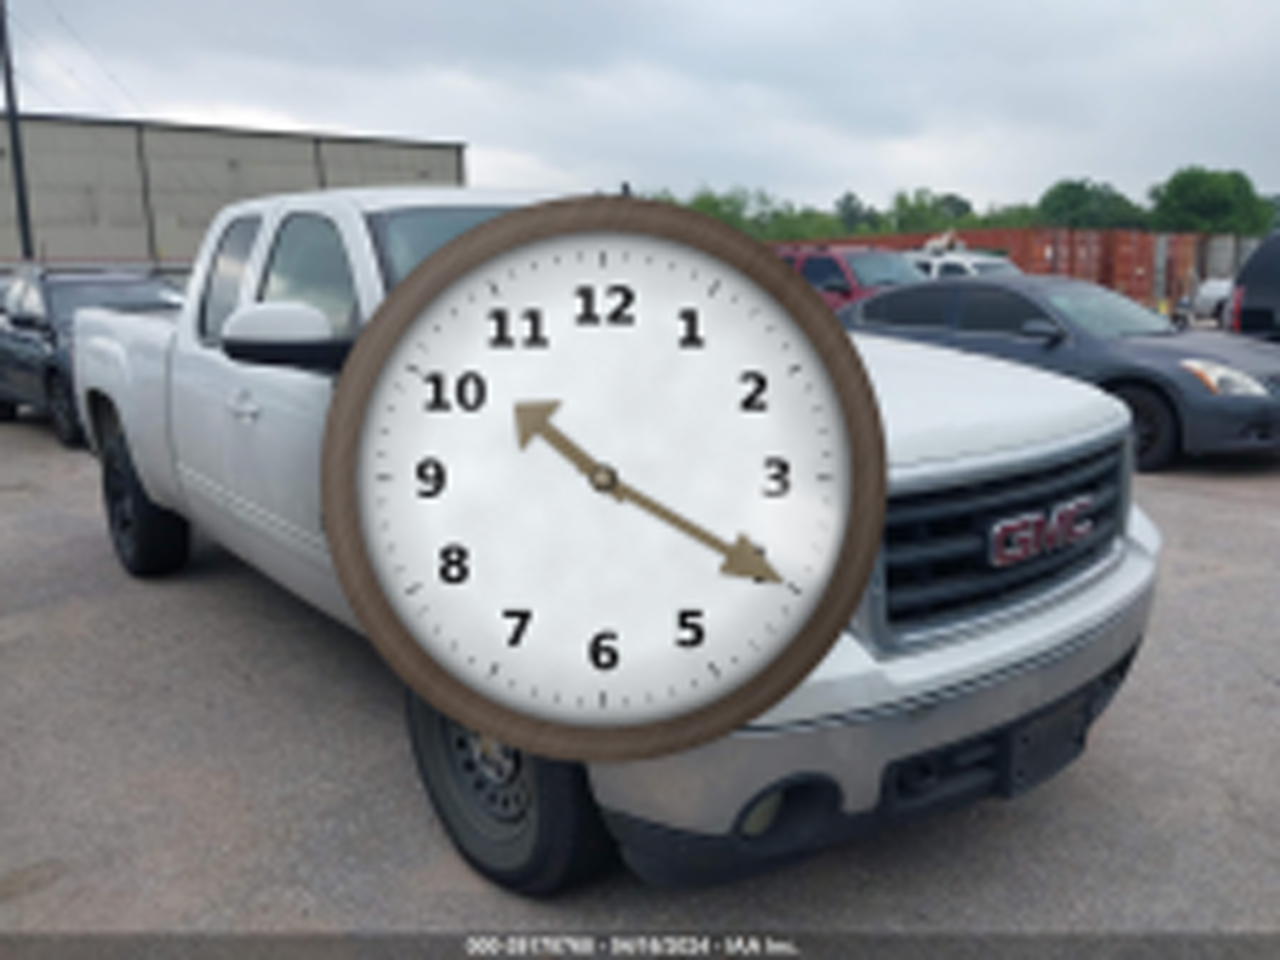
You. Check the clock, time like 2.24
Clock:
10.20
